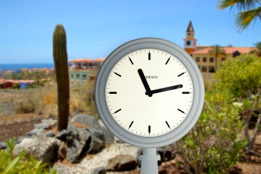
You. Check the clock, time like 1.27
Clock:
11.13
